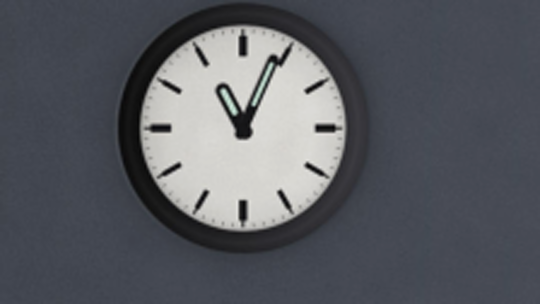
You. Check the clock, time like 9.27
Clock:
11.04
